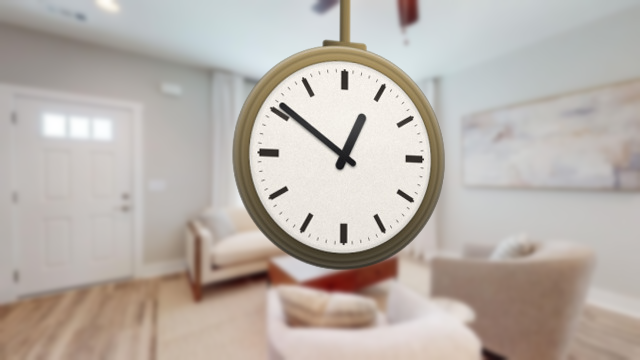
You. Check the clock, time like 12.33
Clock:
12.51
